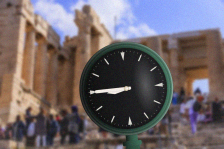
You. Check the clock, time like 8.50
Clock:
8.45
